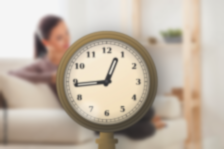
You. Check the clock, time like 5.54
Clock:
12.44
